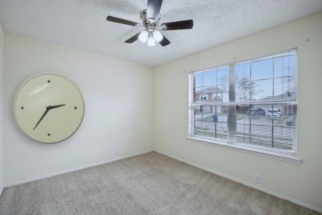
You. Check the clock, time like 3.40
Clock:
2.36
